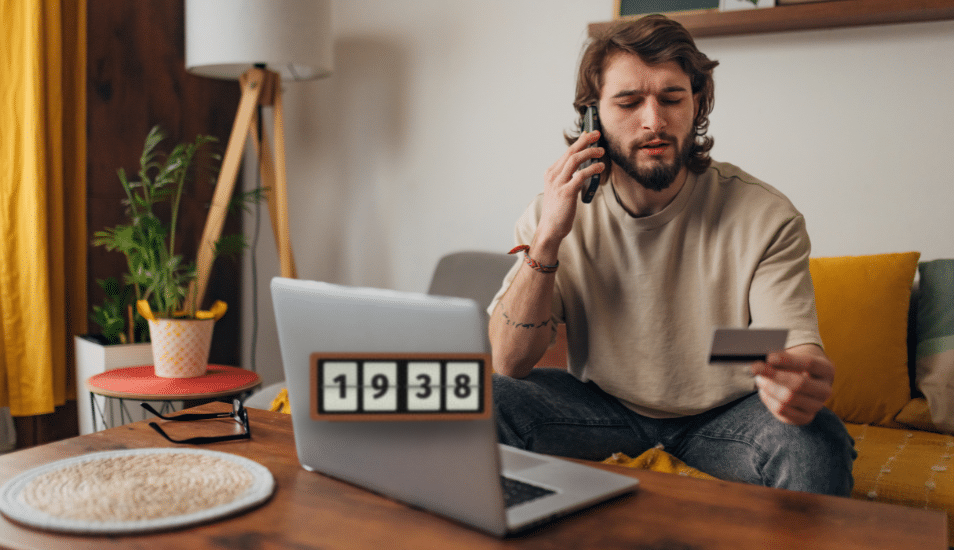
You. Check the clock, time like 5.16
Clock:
19.38
